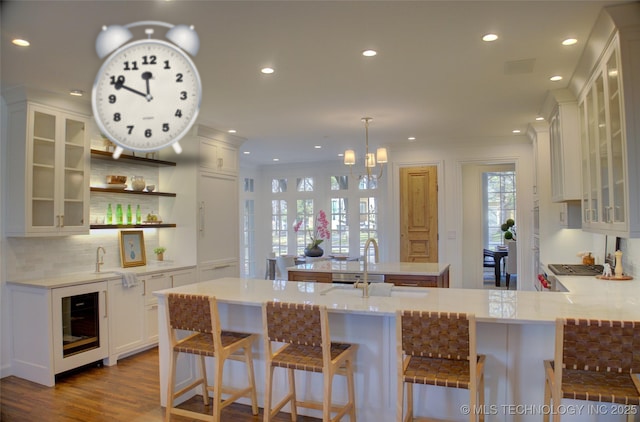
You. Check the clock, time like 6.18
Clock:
11.49
